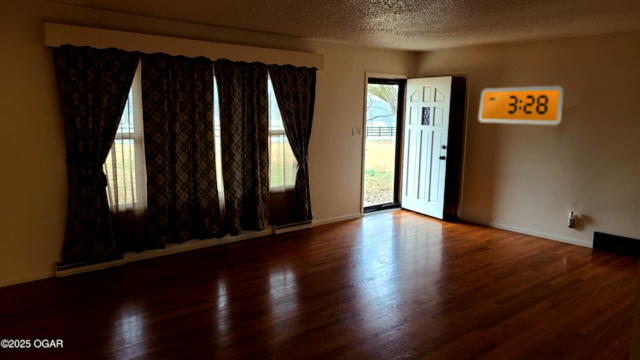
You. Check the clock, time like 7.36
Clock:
3.28
